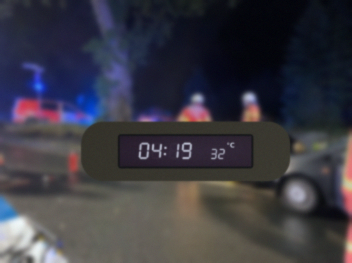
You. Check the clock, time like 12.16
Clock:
4.19
